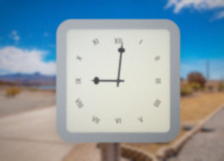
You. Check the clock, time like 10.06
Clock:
9.01
